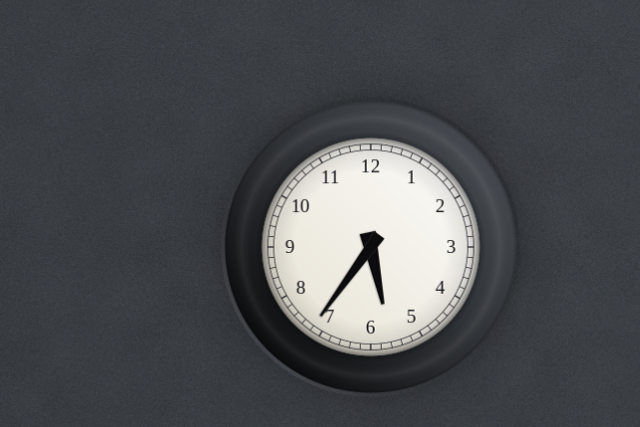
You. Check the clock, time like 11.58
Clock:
5.36
